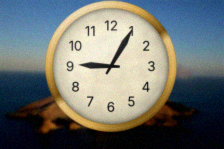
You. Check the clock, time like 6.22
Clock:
9.05
